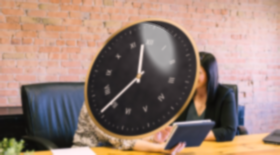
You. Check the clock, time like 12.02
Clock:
11.36
